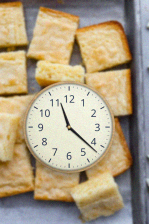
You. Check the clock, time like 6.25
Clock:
11.22
